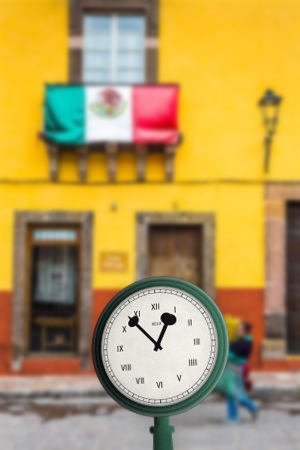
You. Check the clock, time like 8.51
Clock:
12.53
